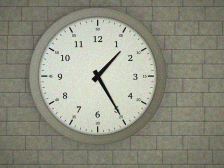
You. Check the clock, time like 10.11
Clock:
1.25
